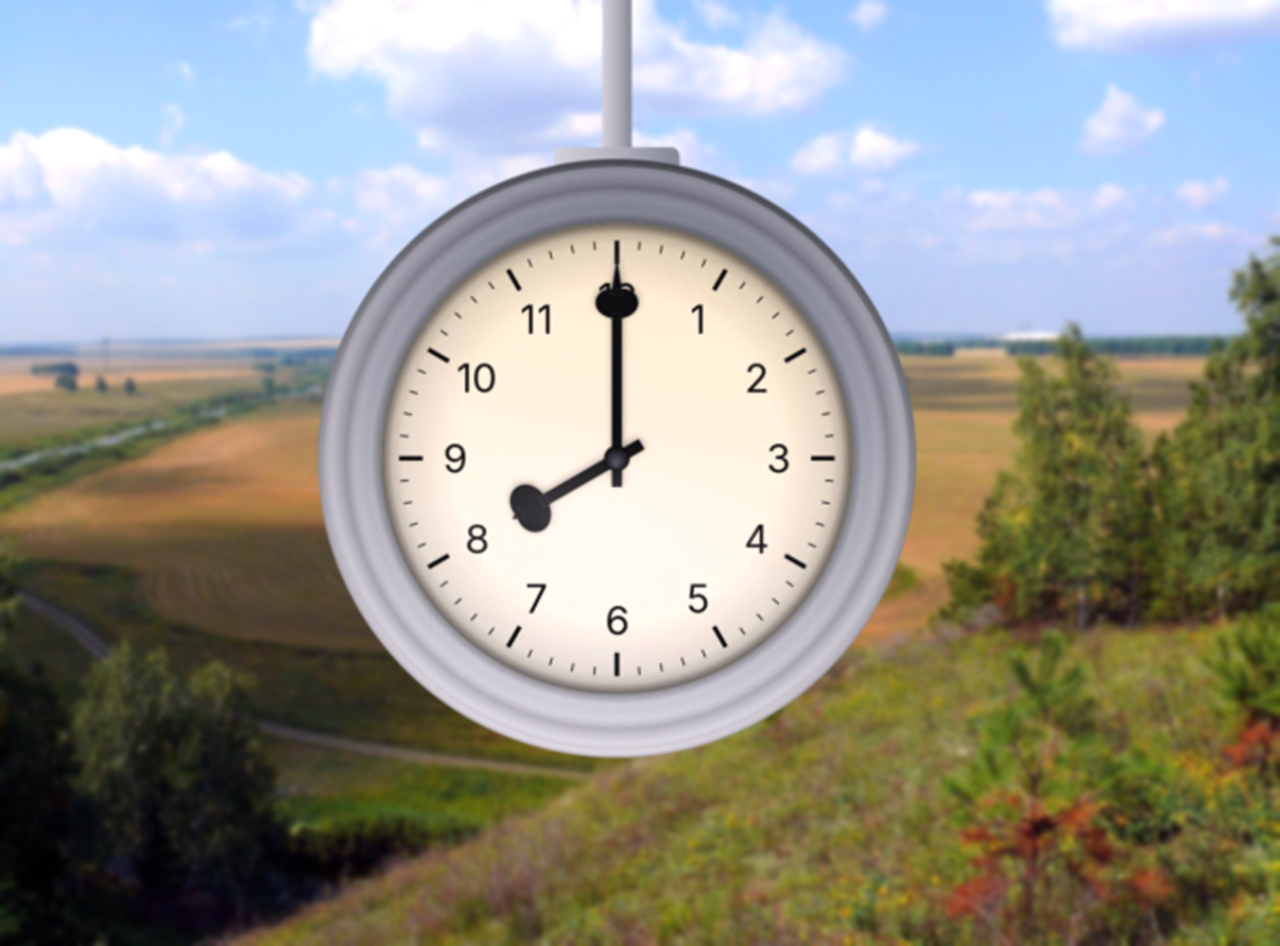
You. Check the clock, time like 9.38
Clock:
8.00
